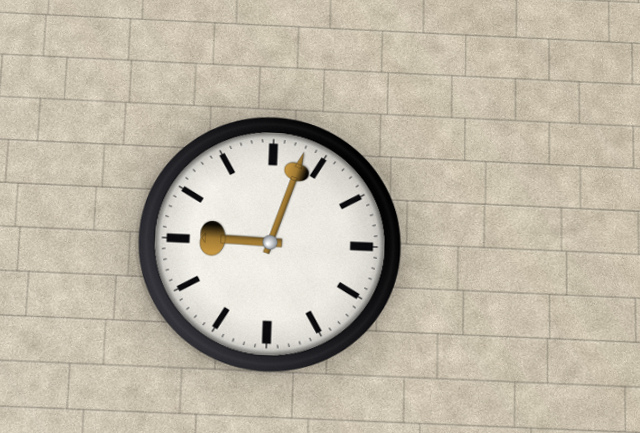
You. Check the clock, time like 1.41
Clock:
9.03
